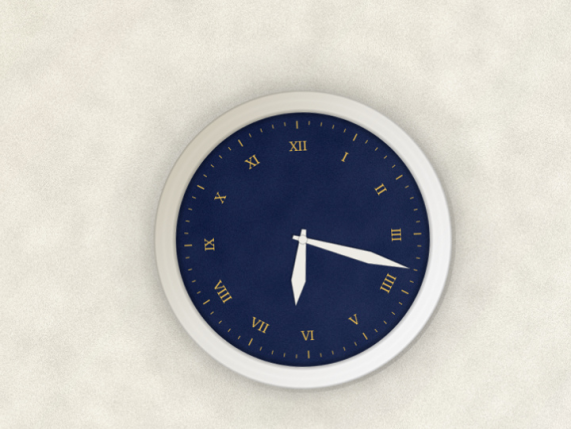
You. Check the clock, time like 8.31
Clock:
6.18
